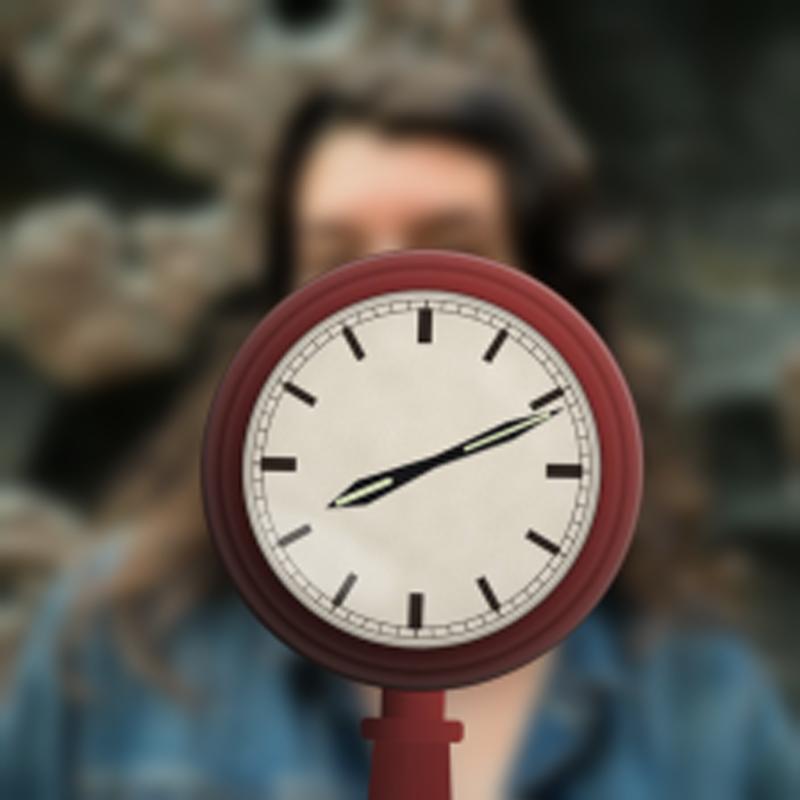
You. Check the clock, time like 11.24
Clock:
8.11
